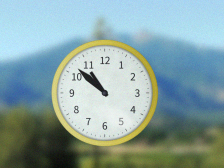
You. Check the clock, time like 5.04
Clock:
10.52
